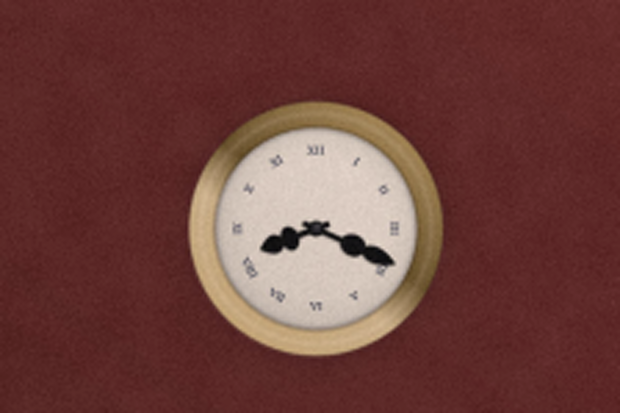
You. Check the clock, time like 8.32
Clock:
8.19
